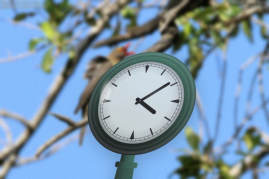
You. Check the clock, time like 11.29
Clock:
4.09
